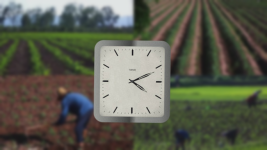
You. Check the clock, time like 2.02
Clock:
4.11
